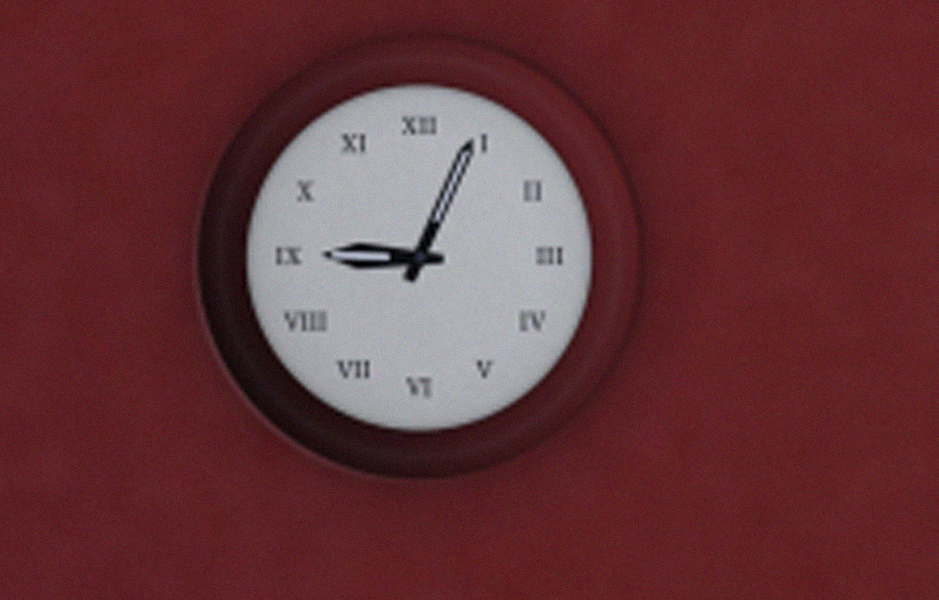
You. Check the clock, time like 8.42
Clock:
9.04
